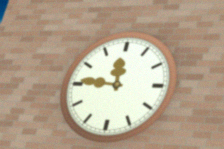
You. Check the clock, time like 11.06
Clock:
11.46
